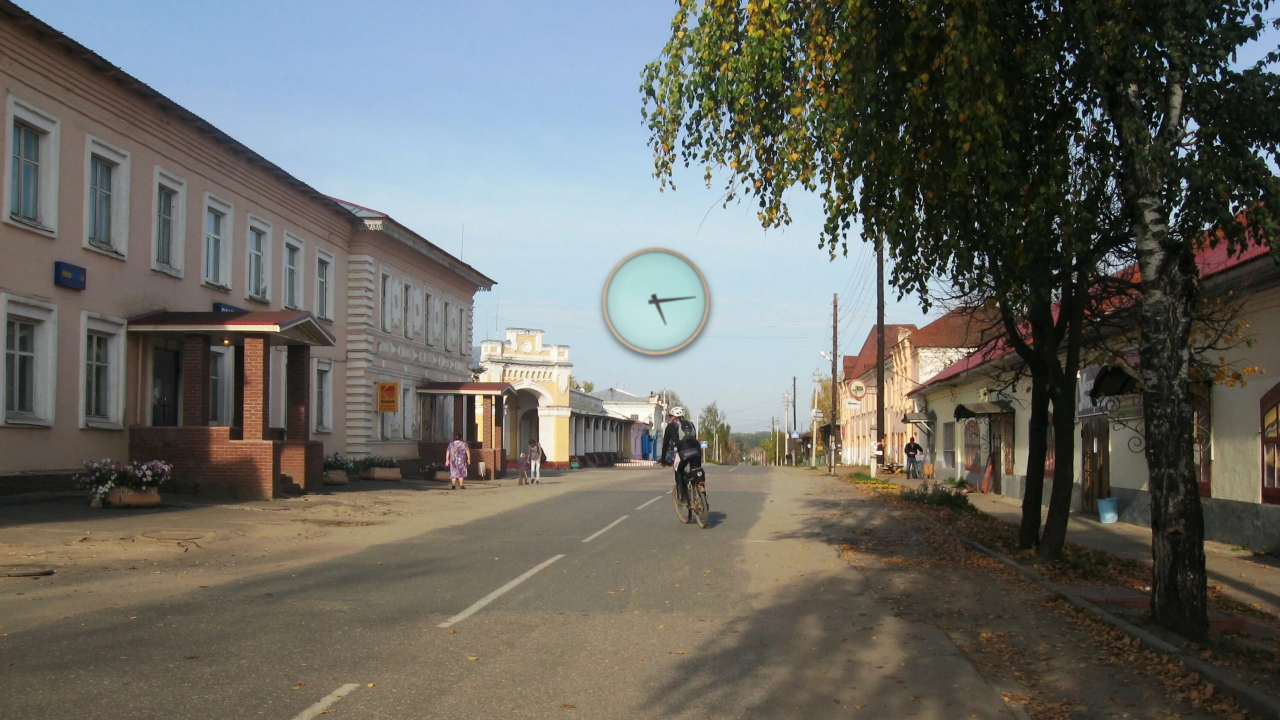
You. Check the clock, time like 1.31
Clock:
5.14
